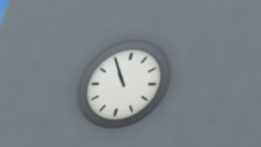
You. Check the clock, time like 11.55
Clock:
10.55
